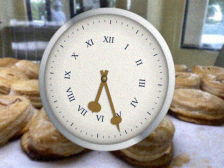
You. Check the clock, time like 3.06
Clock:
6.26
